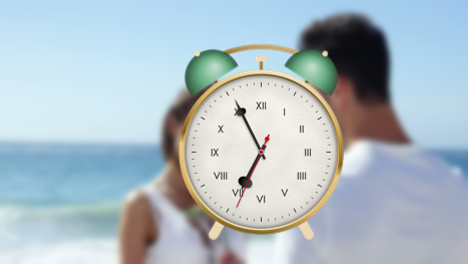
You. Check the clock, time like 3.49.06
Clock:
6.55.34
